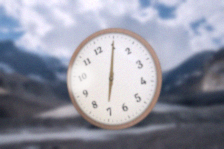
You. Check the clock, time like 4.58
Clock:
7.05
